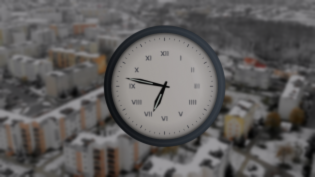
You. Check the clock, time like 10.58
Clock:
6.47
